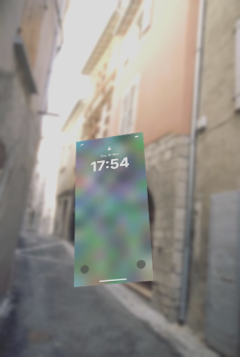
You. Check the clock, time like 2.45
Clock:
17.54
